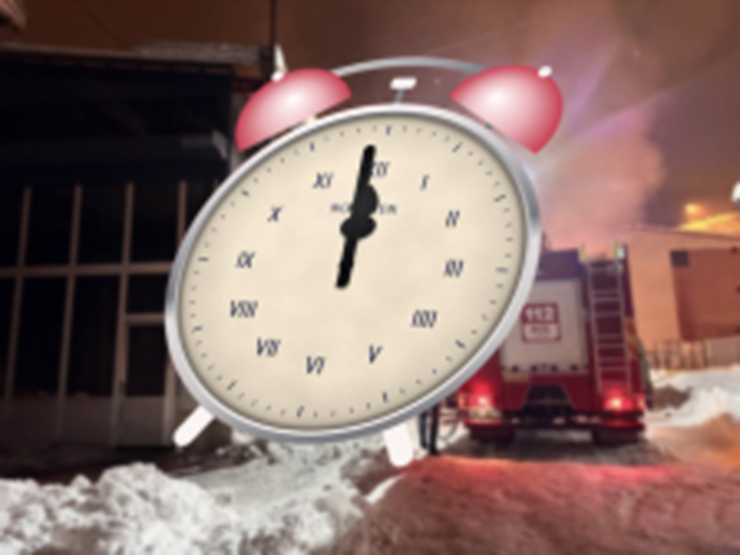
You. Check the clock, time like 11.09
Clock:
11.59
